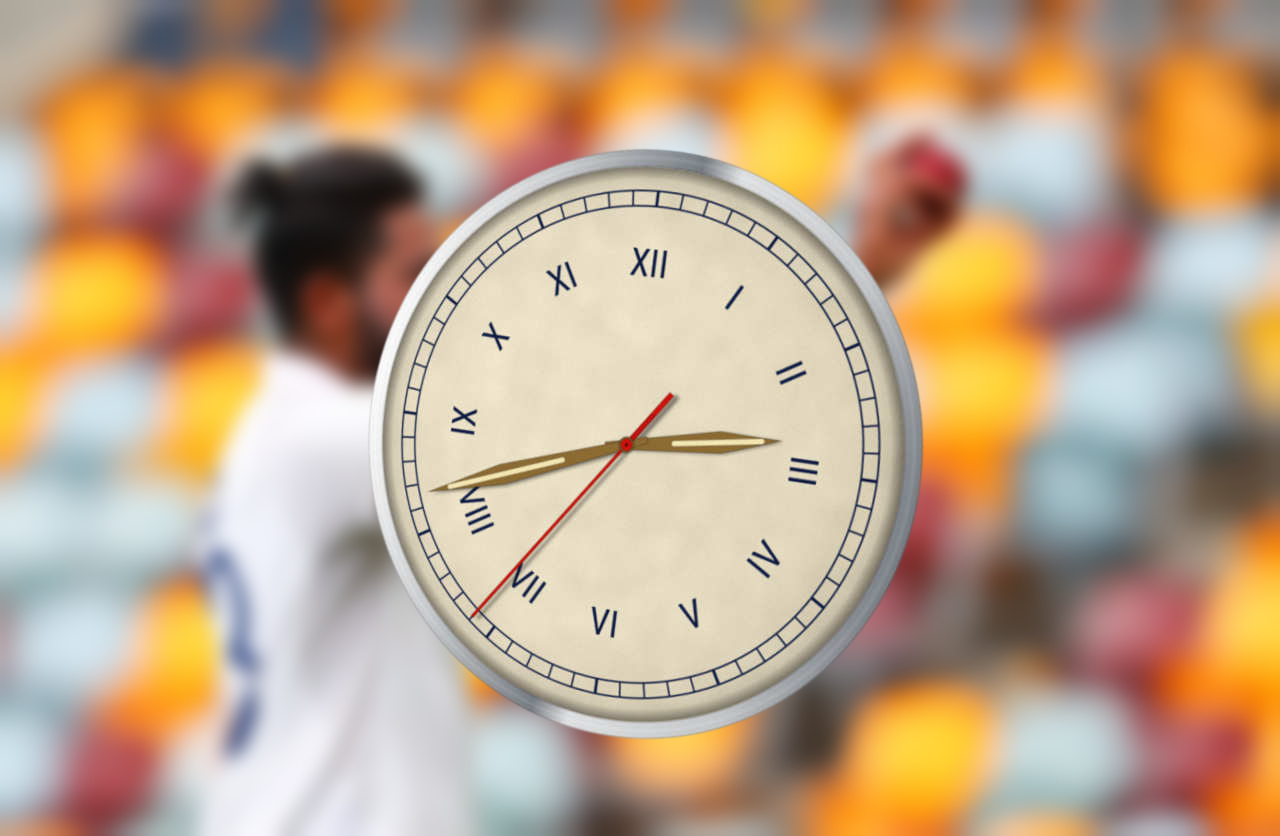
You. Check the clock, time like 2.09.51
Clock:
2.41.36
